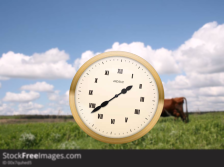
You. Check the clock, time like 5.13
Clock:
1.38
